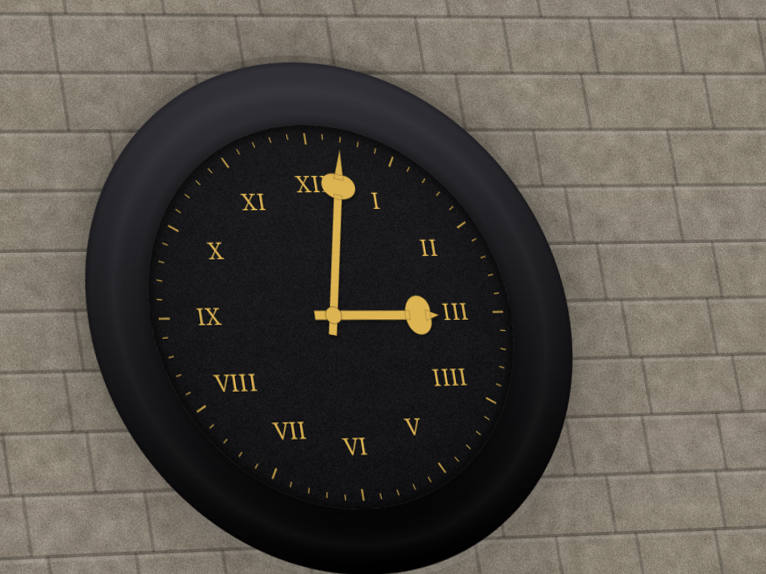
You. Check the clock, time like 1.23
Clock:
3.02
